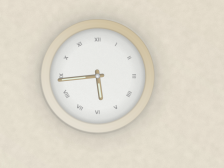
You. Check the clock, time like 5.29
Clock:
5.44
